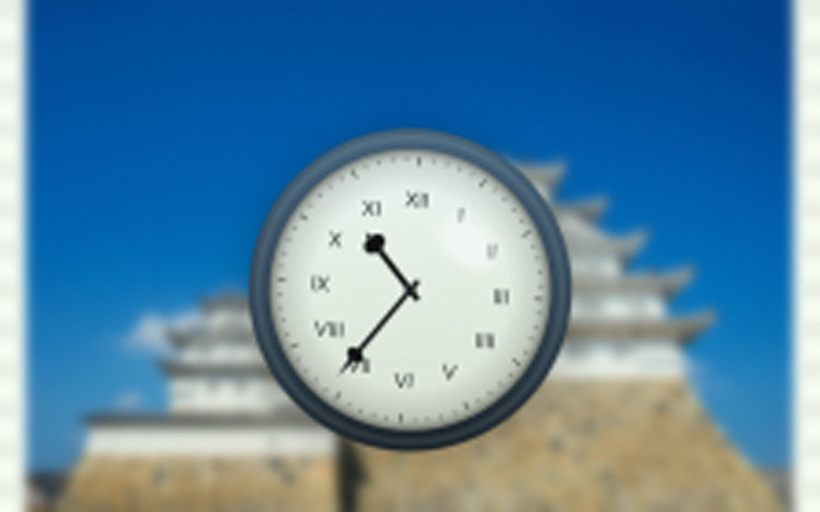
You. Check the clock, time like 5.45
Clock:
10.36
